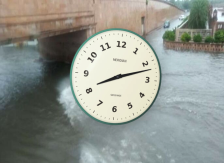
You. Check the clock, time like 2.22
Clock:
8.12
